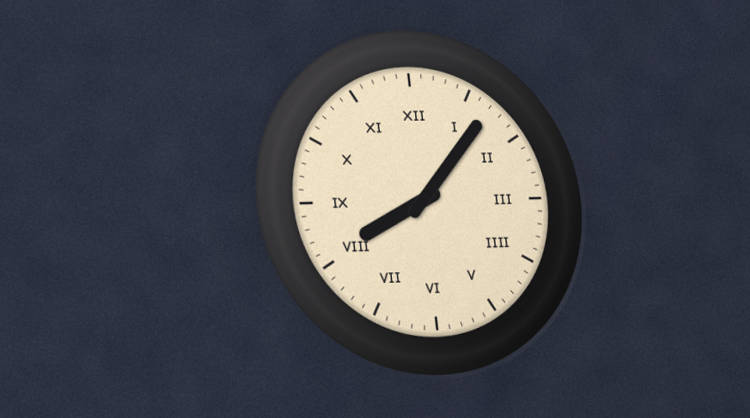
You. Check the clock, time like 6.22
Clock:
8.07
